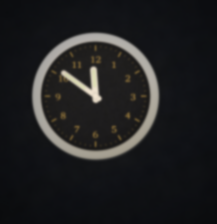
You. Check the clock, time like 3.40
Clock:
11.51
